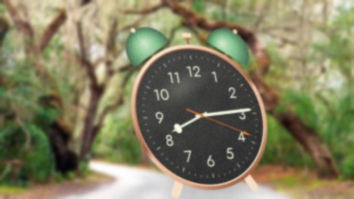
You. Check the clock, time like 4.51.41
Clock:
8.14.19
